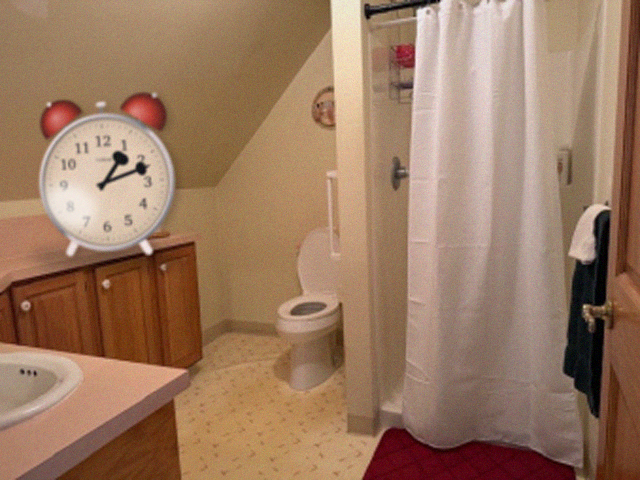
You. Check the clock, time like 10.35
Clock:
1.12
